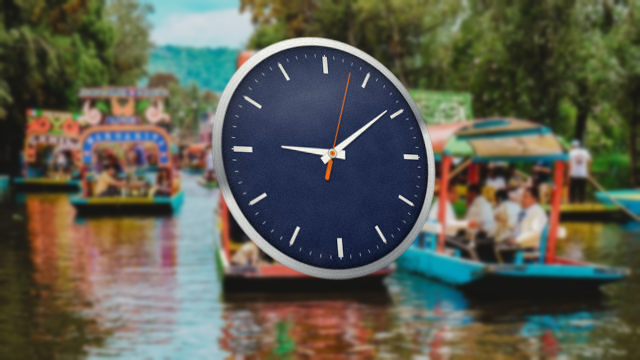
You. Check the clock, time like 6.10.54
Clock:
9.09.03
